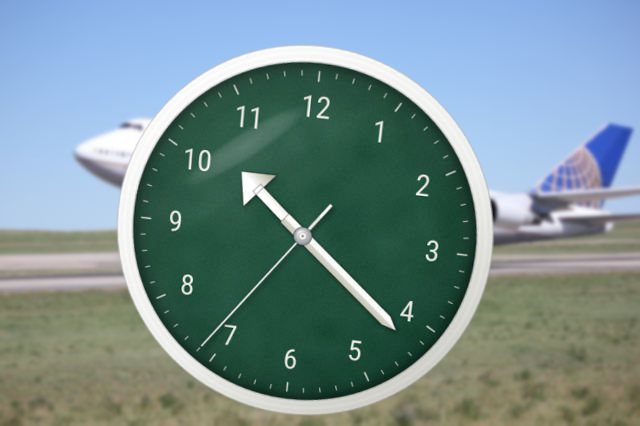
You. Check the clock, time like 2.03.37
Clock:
10.21.36
